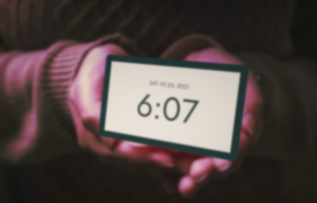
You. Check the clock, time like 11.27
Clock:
6.07
